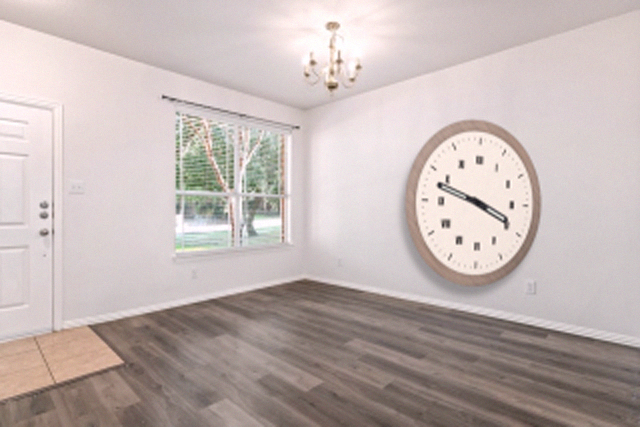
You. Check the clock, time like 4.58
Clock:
3.48
